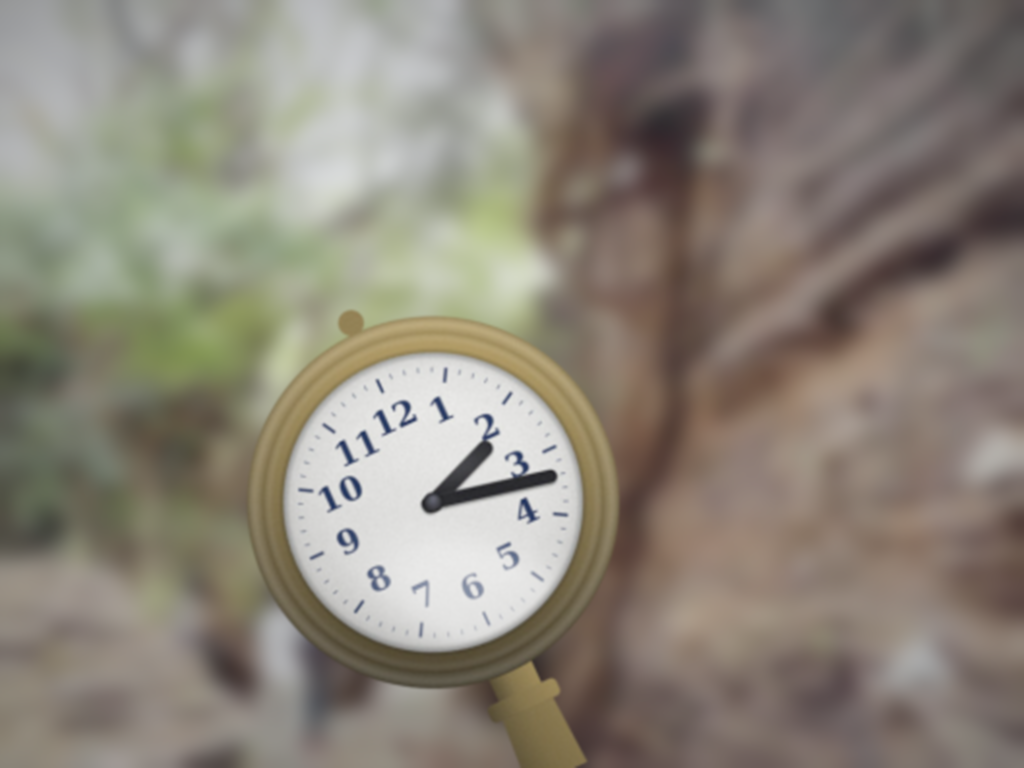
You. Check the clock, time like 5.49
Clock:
2.17
